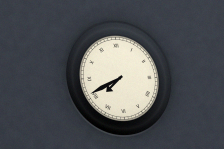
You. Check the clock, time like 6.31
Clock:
7.41
